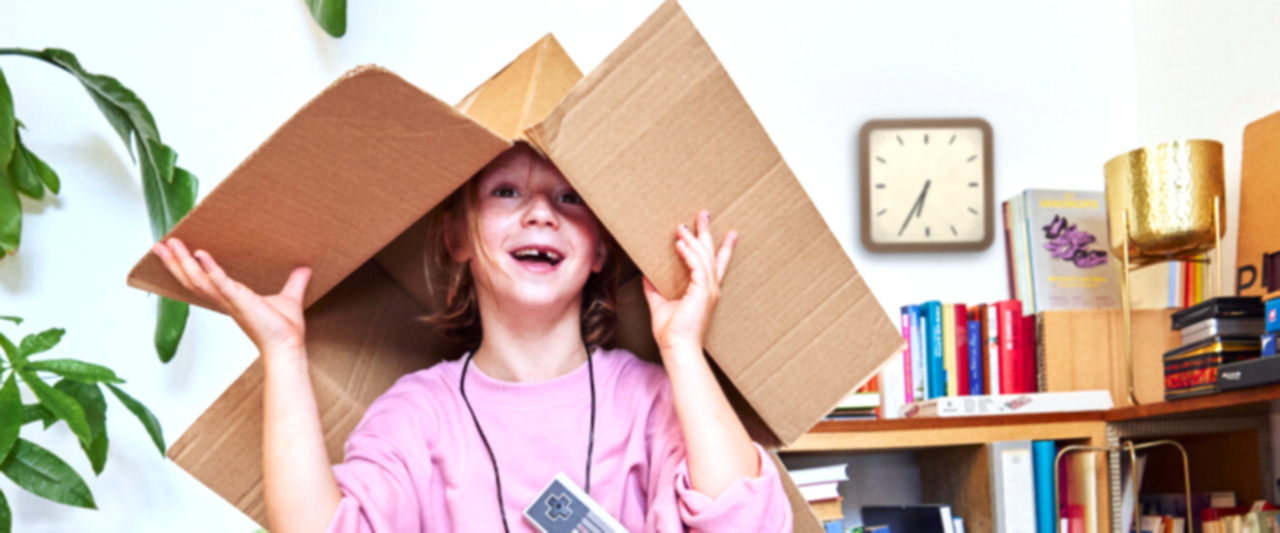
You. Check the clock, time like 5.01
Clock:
6.35
